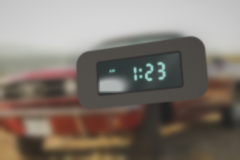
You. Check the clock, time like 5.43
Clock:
1.23
